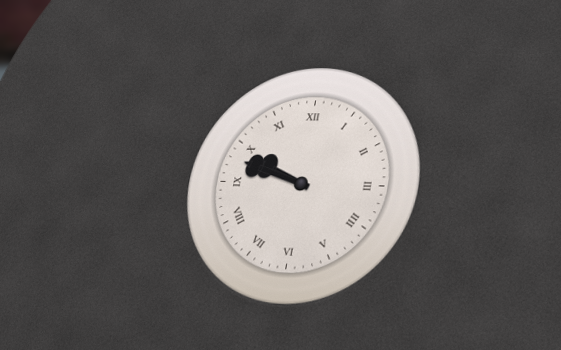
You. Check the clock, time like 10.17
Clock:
9.48
